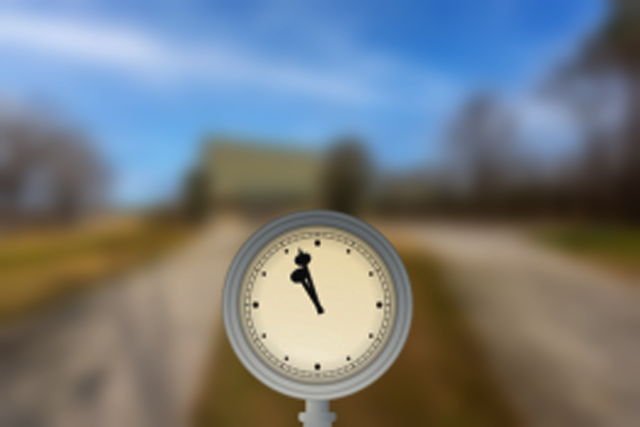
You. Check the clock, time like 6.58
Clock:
10.57
